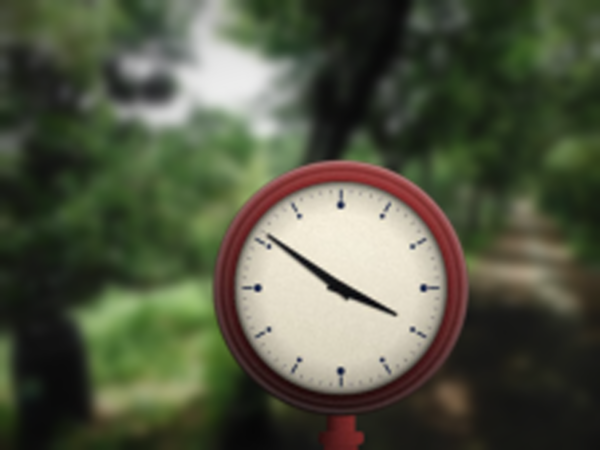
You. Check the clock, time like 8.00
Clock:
3.51
